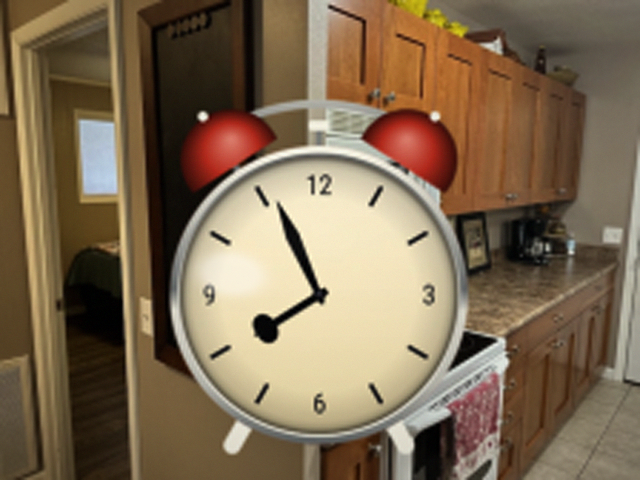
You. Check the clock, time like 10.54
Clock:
7.56
